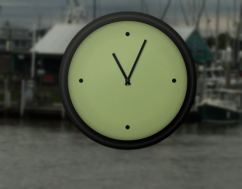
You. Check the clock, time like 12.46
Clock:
11.04
